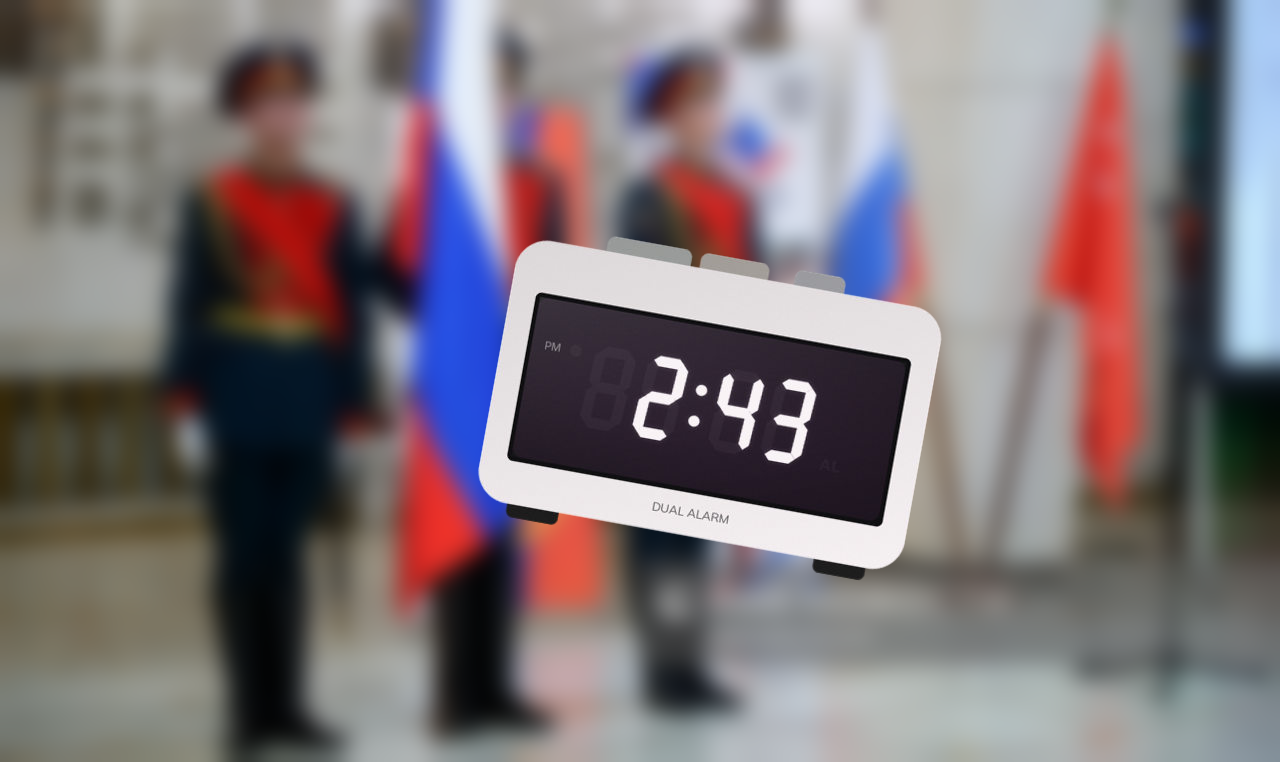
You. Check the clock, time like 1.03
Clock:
2.43
